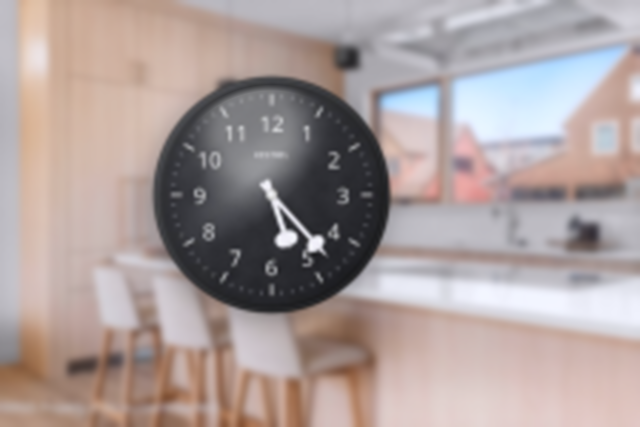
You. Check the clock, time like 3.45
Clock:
5.23
